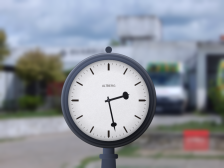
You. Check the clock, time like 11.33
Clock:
2.28
